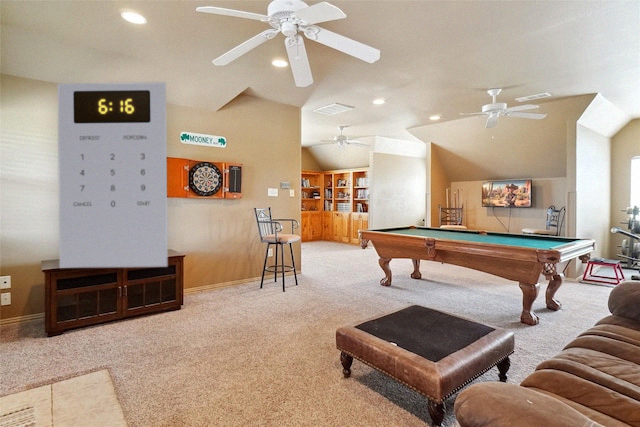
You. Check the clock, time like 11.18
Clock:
6.16
